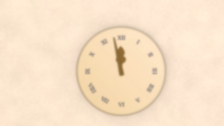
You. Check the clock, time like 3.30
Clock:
11.58
